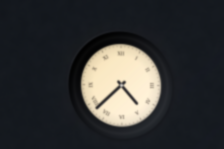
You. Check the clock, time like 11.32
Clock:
4.38
